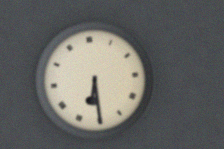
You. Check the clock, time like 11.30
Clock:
6.30
